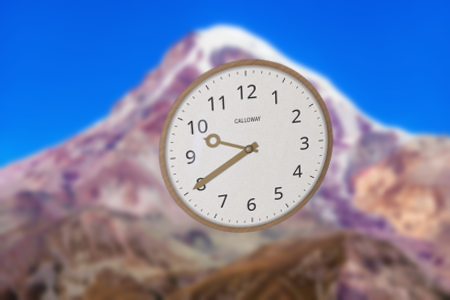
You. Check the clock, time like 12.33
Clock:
9.40
